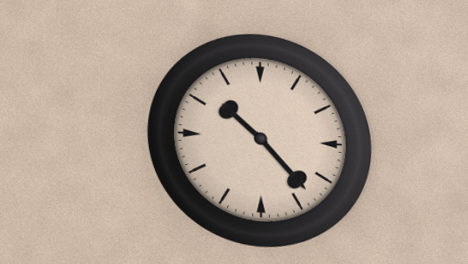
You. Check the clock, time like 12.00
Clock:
10.23
